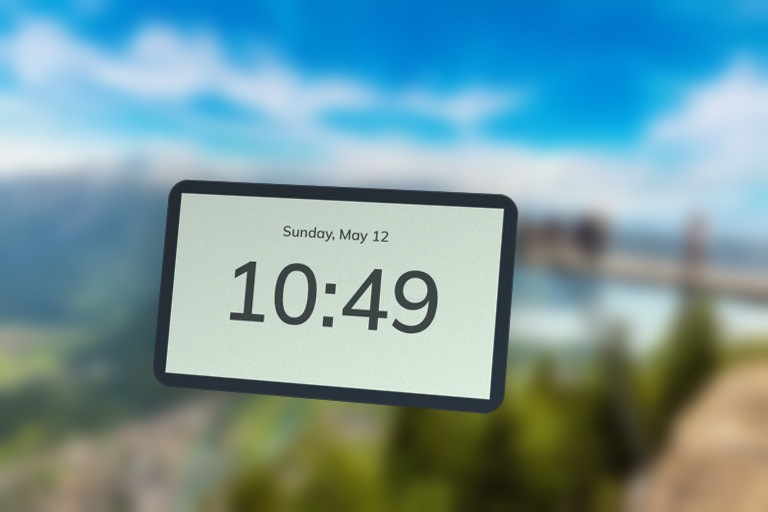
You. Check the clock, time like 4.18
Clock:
10.49
